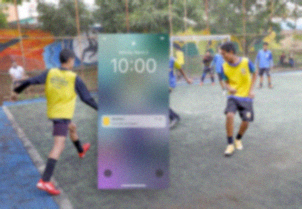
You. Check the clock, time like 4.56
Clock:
10.00
